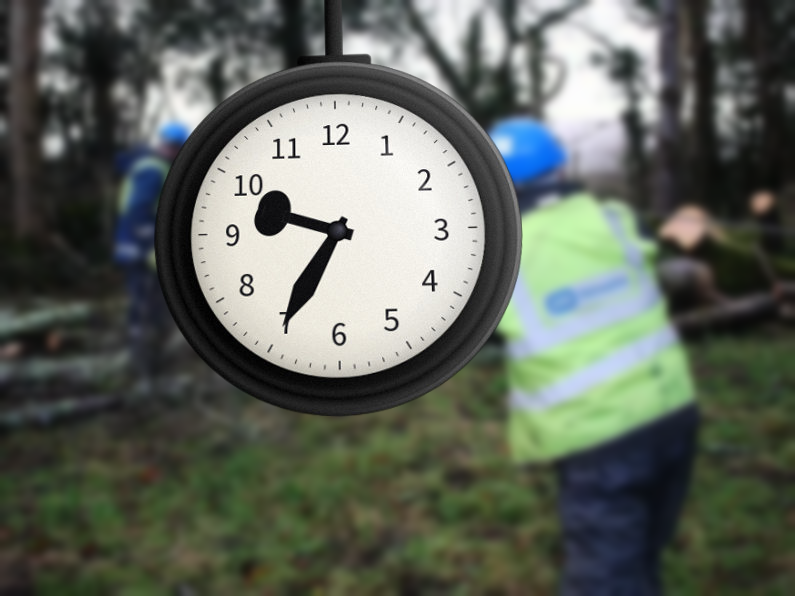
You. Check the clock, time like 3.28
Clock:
9.35
